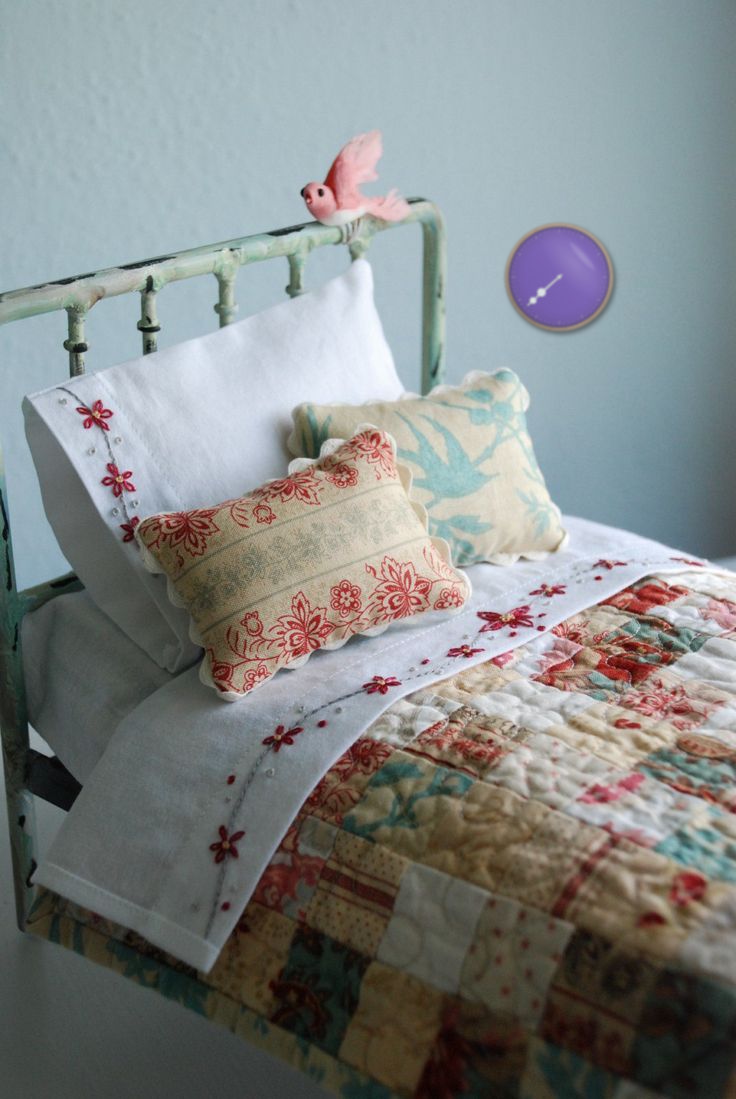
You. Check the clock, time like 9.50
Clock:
7.38
